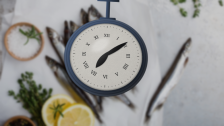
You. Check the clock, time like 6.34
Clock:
7.09
